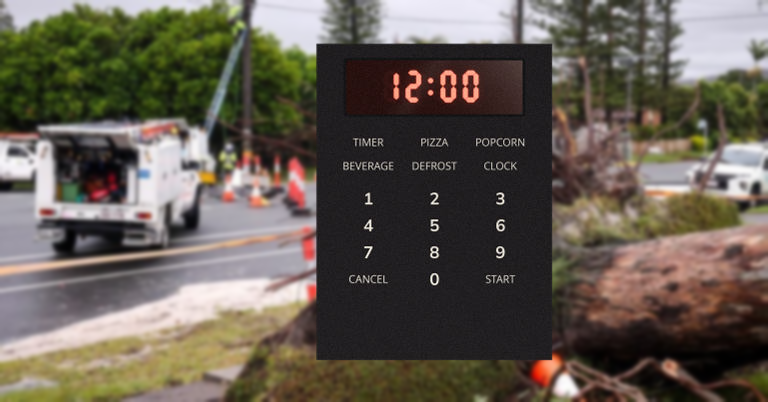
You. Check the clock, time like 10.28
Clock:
12.00
